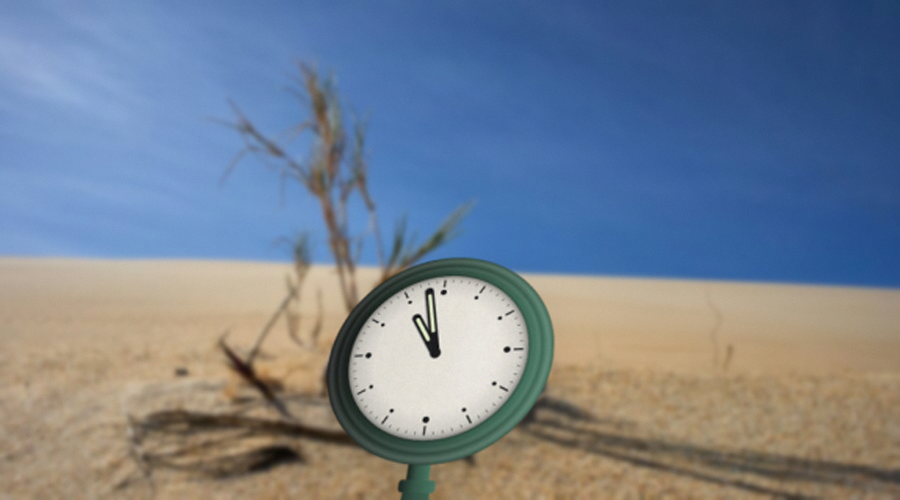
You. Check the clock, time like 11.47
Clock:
10.58
